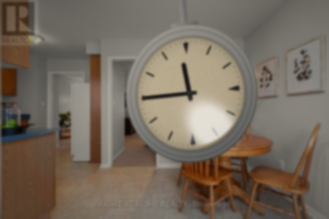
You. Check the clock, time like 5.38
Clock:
11.45
